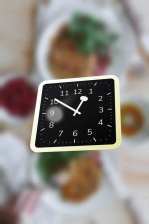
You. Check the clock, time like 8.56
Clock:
12.51
